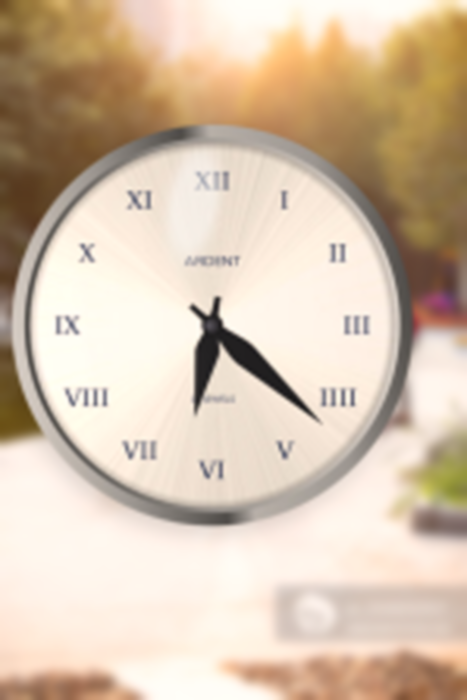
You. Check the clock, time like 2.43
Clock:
6.22
